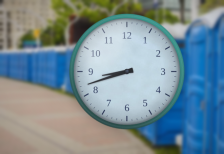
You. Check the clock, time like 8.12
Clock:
8.42
